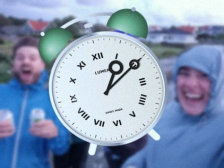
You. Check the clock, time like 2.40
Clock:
1.10
